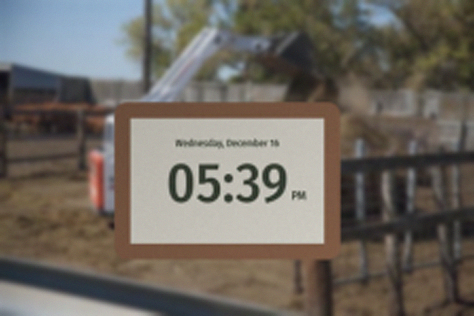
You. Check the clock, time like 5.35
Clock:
5.39
